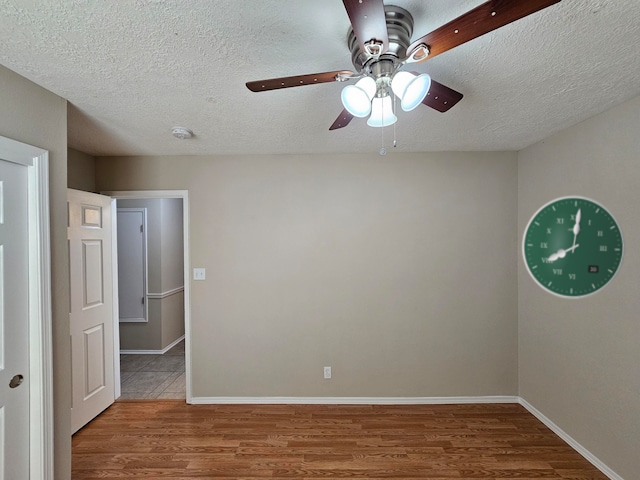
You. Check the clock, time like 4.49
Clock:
8.01
